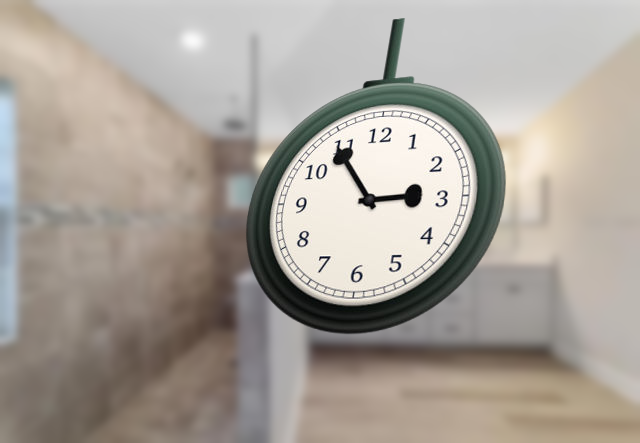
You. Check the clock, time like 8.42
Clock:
2.54
